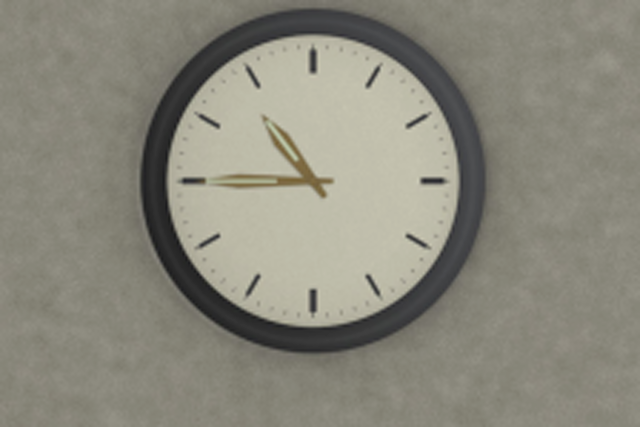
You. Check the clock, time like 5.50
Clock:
10.45
